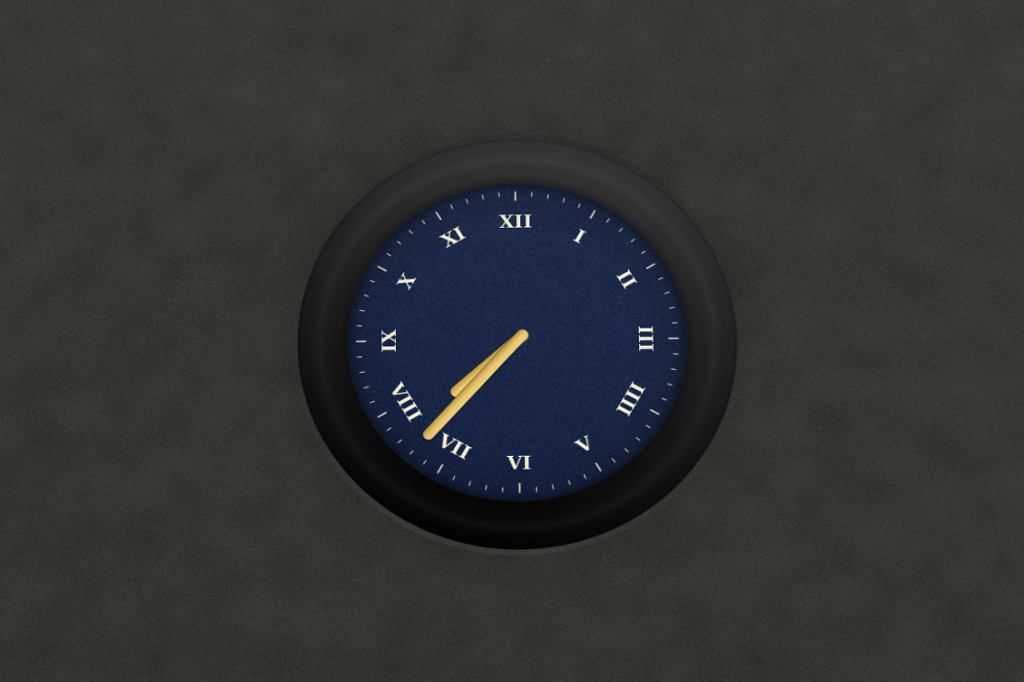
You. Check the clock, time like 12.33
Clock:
7.37
